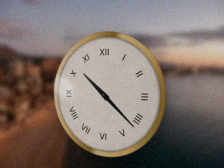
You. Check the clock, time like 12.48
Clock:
10.22
